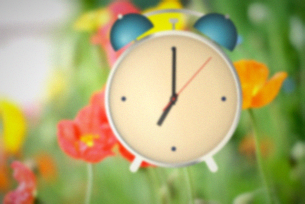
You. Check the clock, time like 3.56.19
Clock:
7.00.07
